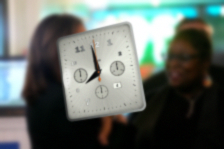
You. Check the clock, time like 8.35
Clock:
7.59
